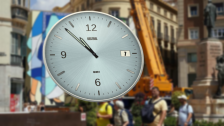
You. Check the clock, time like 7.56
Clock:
10.53
